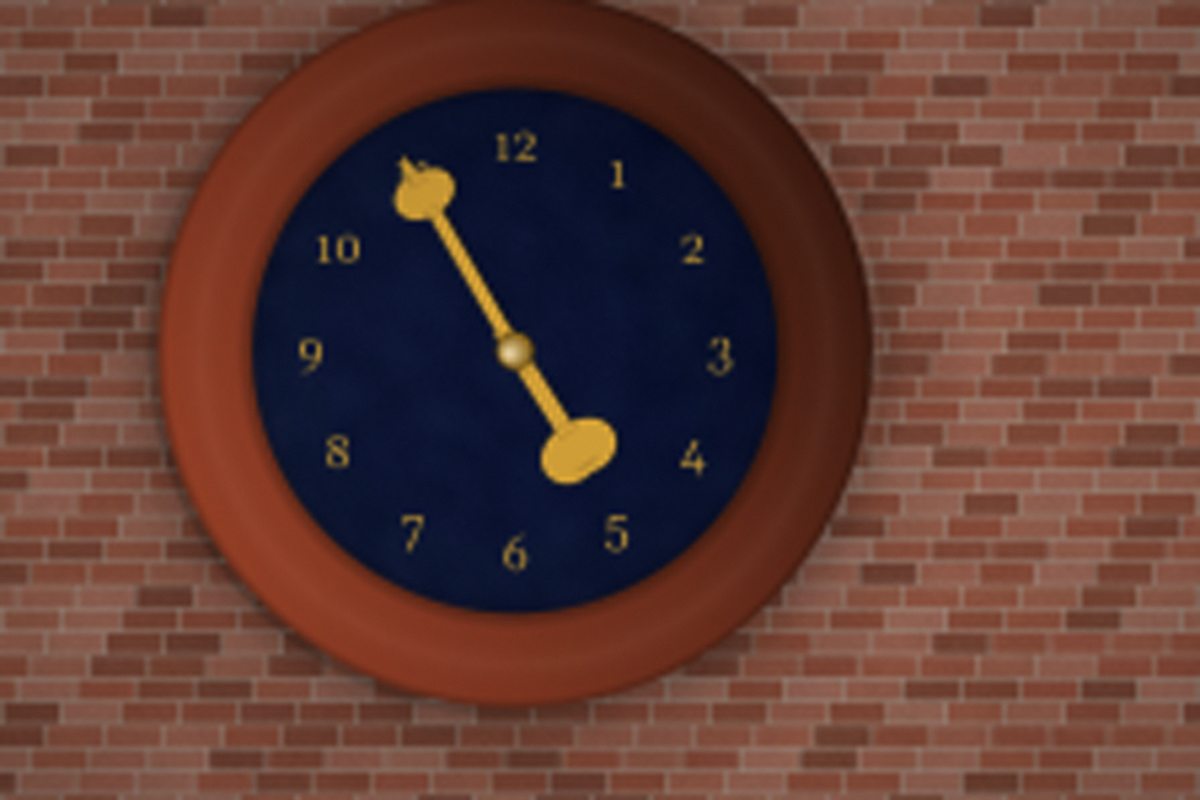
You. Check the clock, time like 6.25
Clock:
4.55
